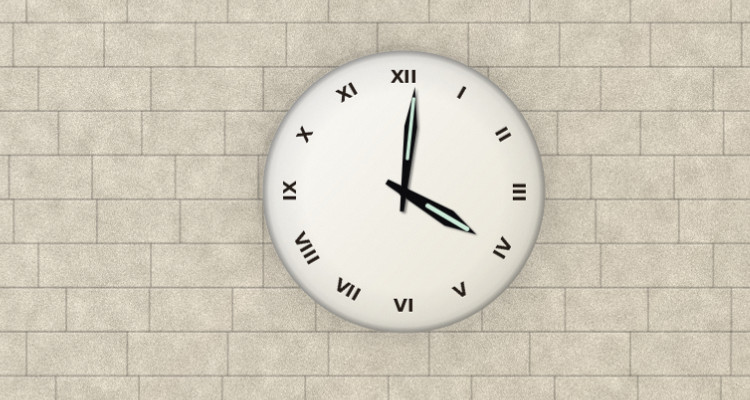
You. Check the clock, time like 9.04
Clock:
4.01
